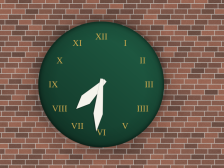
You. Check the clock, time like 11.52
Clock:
7.31
